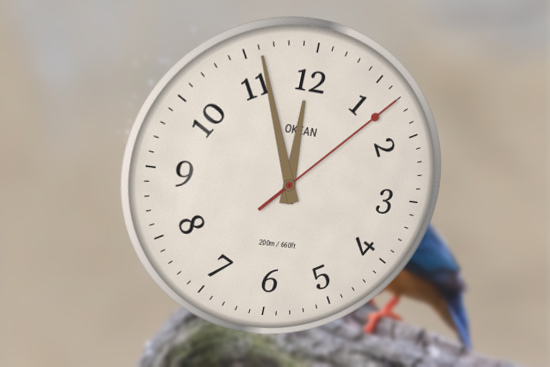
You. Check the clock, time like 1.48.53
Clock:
11.56.07
